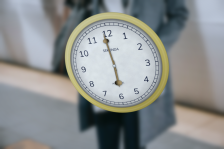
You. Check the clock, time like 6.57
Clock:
5.59
